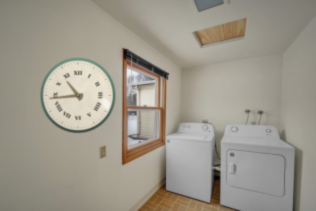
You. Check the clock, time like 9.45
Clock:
10.44
